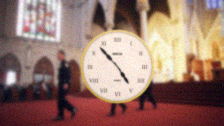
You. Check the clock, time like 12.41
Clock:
4.53
